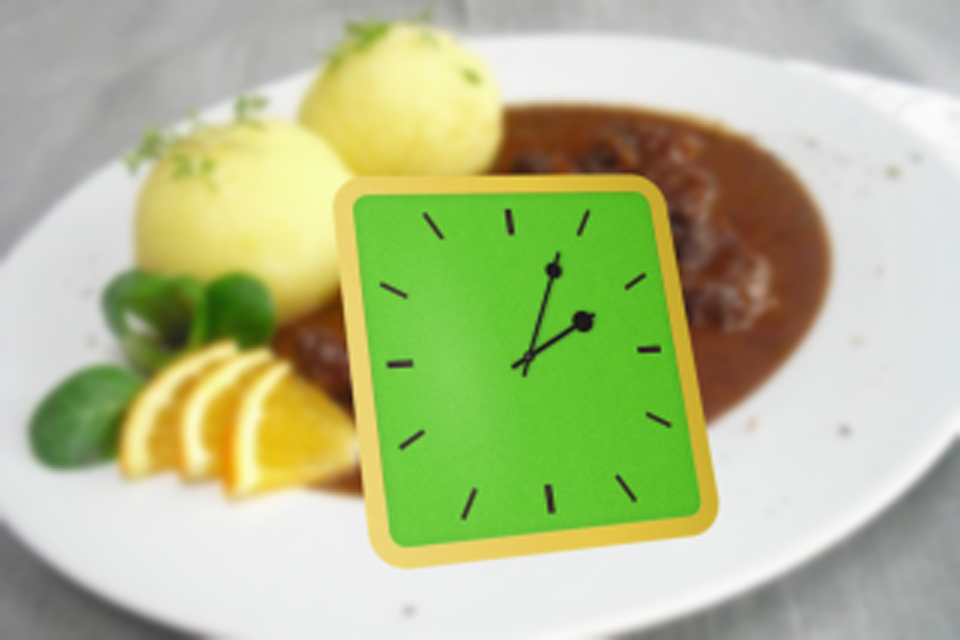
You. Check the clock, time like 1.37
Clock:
2.04
